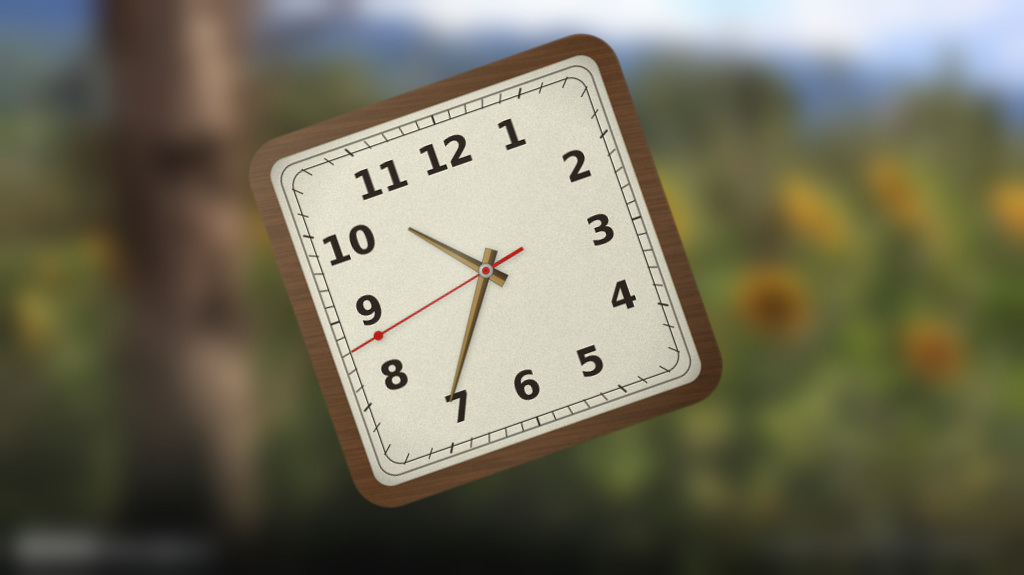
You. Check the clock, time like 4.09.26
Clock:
10.35.43
